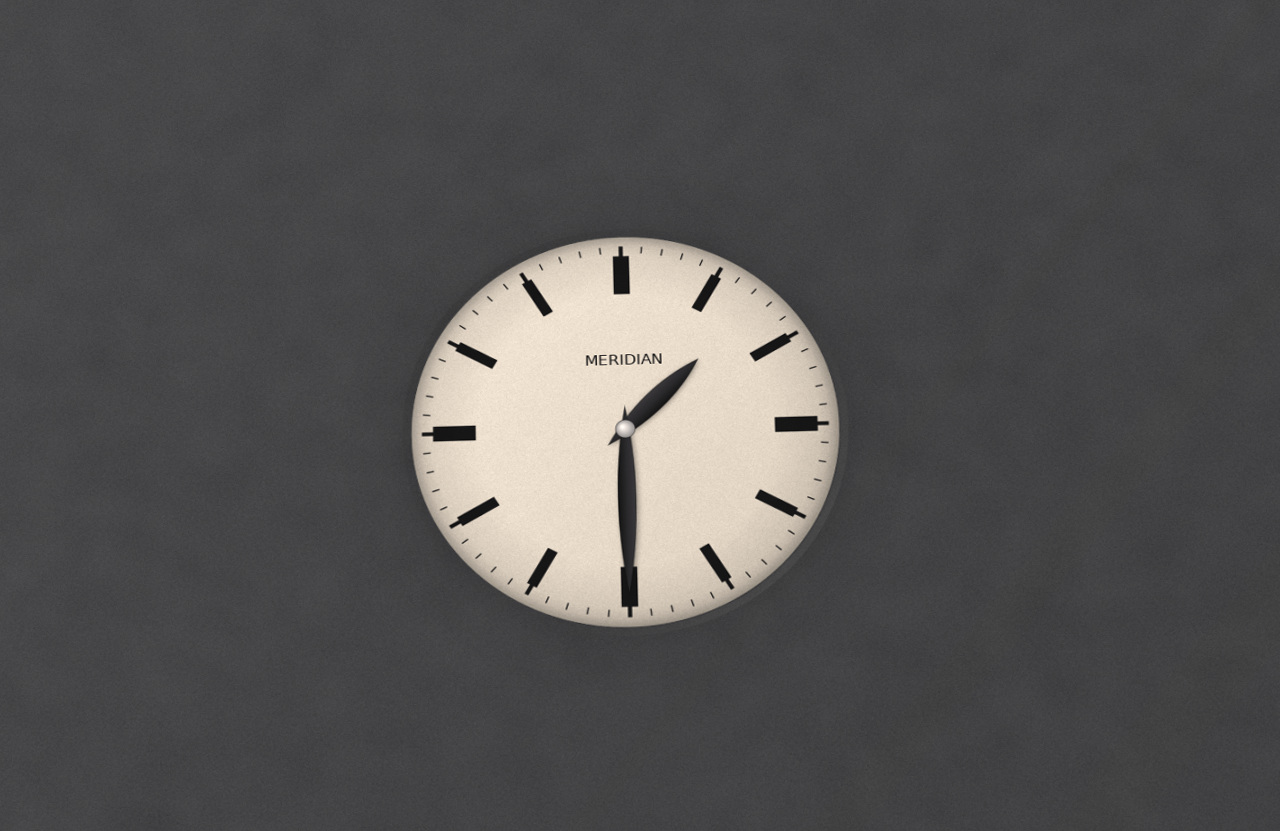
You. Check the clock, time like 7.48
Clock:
1.30
